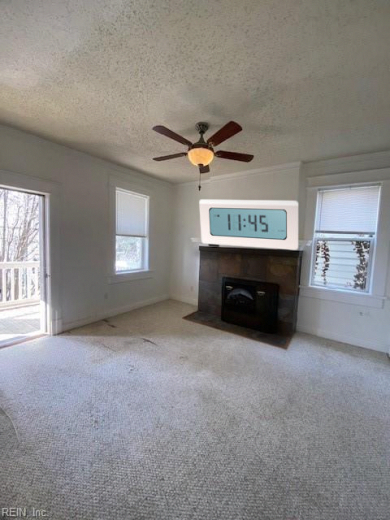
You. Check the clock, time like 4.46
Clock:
11.45
